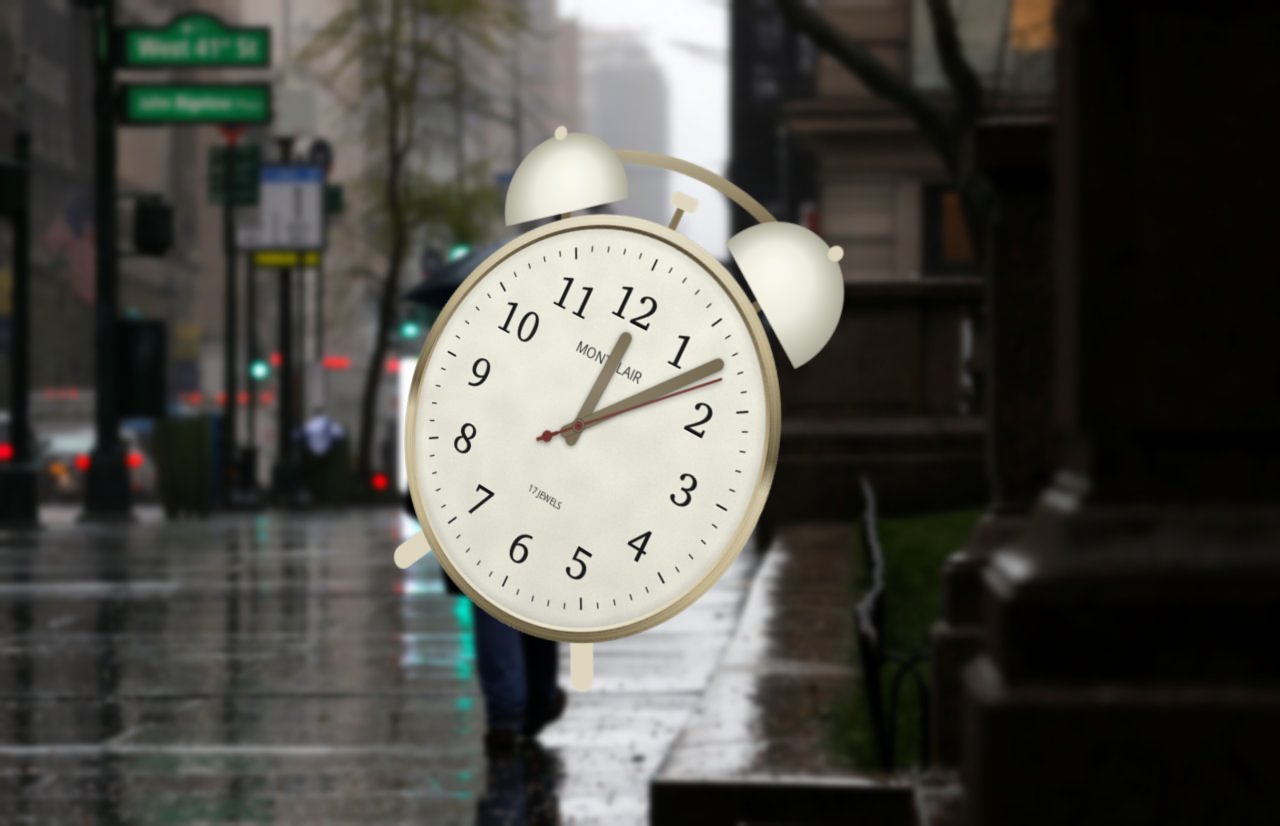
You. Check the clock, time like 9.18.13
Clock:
12.07.08
